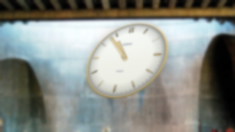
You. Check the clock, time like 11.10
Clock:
10.53
